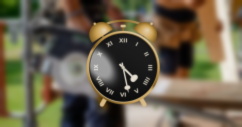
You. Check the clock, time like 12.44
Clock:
4.28
